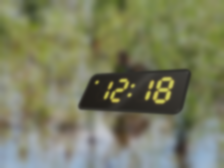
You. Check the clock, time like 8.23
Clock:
12.18
